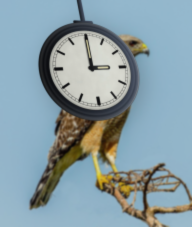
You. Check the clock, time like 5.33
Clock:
3.00
